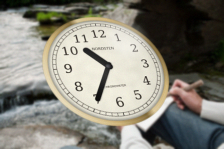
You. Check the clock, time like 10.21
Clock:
10.35
